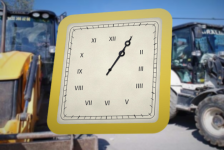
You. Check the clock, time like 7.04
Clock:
1.05
